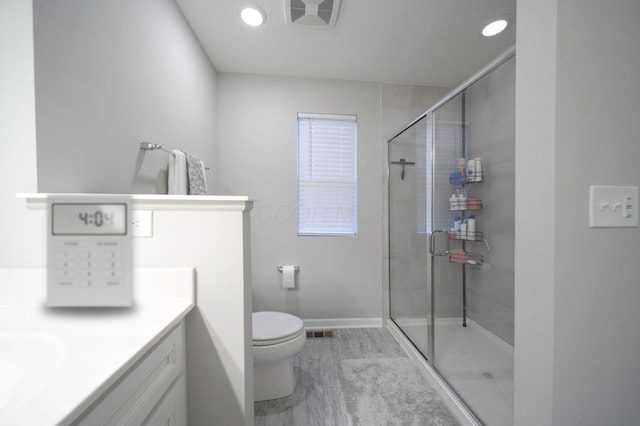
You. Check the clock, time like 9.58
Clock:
4.04
